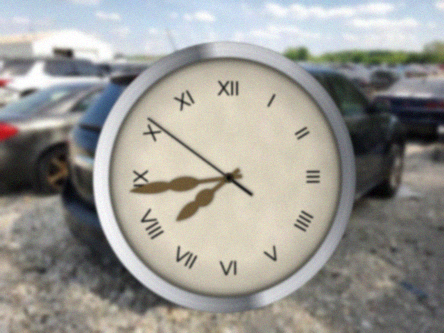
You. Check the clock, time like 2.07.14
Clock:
7.43.51
